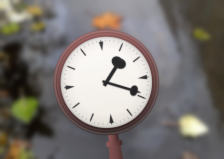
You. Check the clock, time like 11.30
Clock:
1.19
